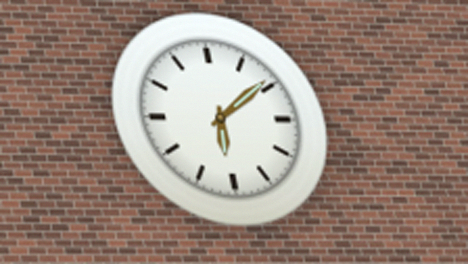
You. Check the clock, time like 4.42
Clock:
6.09
